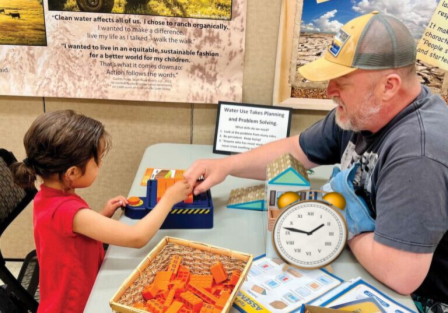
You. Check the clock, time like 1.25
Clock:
1.47
